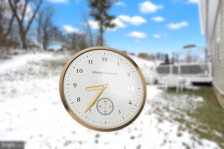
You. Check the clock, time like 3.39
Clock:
8.36
